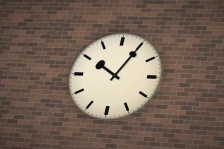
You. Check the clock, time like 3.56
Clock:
10.05
